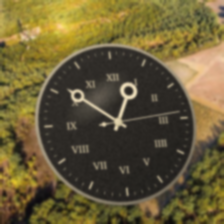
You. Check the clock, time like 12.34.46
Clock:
12.51.14
